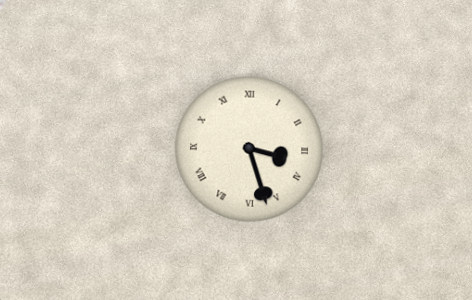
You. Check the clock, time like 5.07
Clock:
3.27
